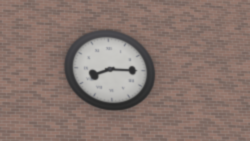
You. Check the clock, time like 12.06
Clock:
8.15
